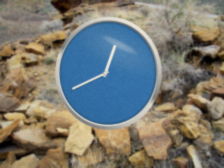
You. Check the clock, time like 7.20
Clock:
12.41
